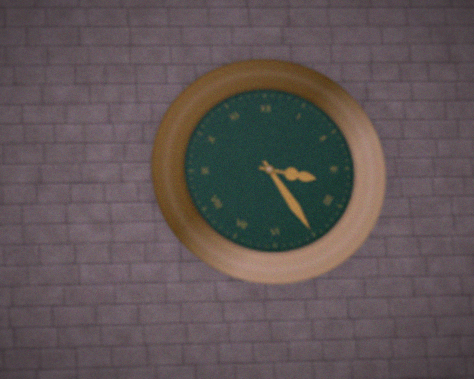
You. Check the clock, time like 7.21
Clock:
3.25
